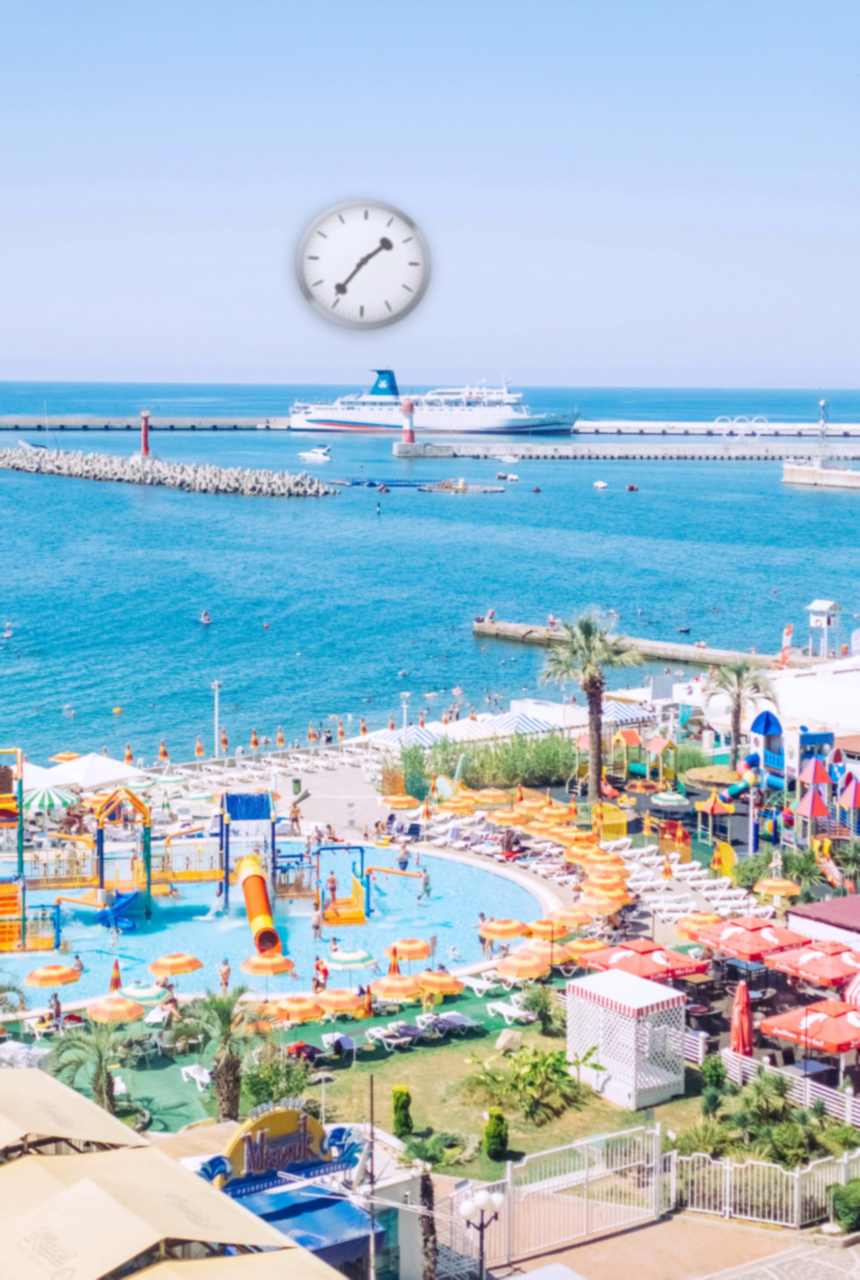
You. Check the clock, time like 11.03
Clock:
1.36
